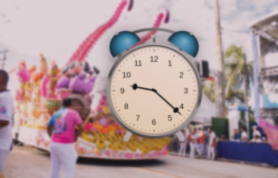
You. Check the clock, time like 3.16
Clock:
9.22
